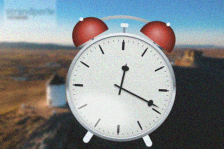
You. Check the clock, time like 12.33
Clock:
12.19
